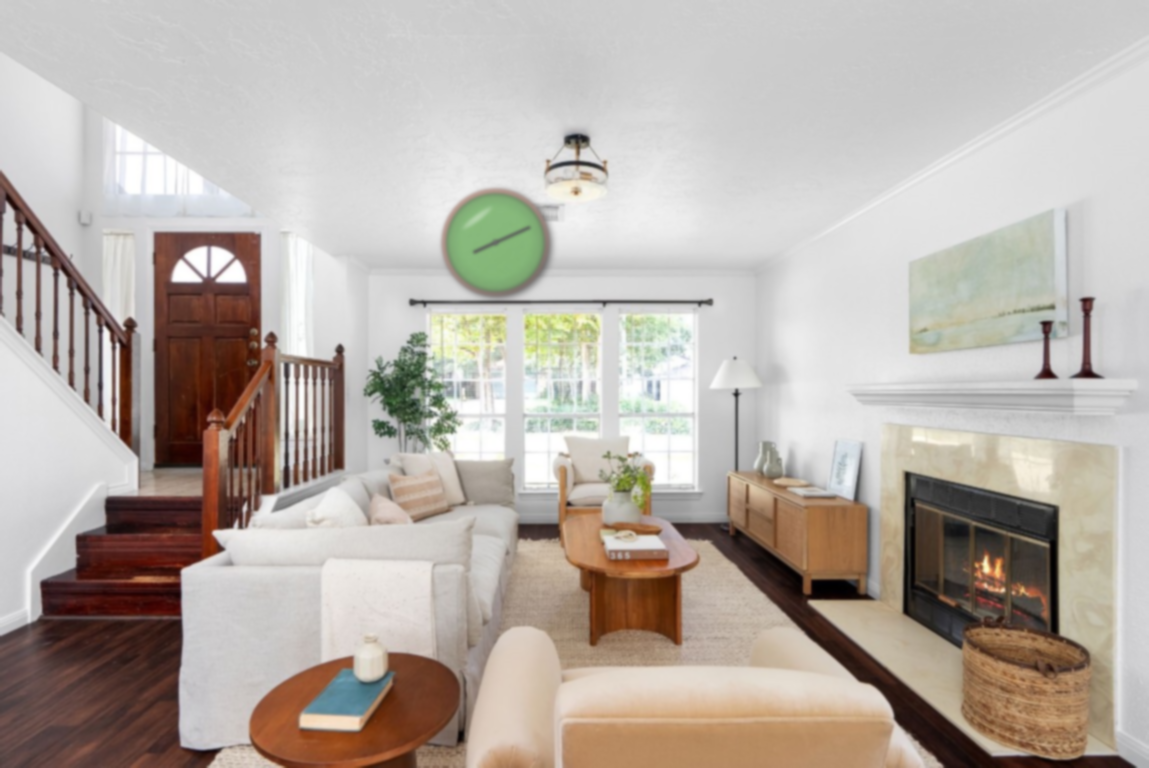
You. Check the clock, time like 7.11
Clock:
8.11
